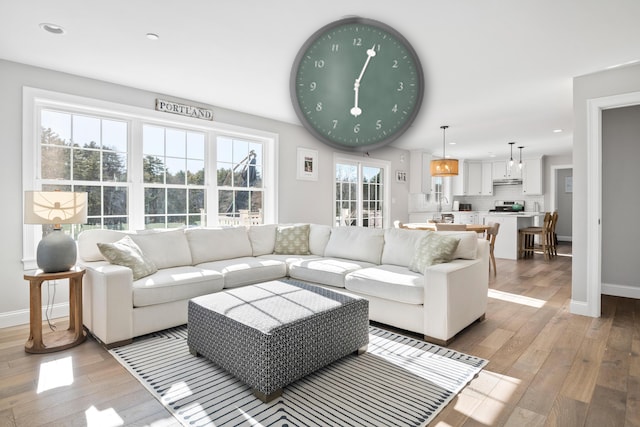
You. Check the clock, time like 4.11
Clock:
6.04
